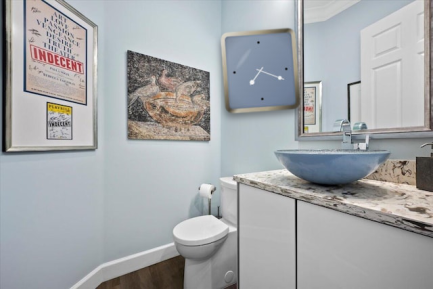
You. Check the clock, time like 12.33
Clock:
7.19
